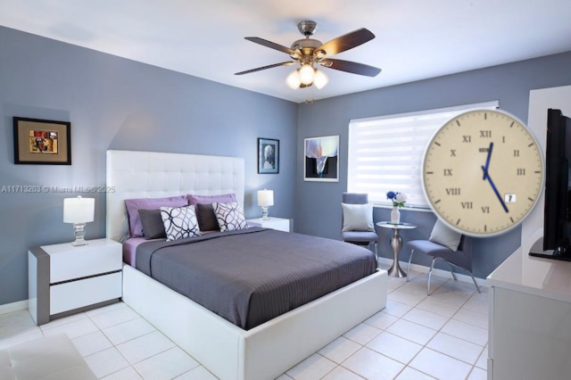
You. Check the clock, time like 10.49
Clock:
12.25
